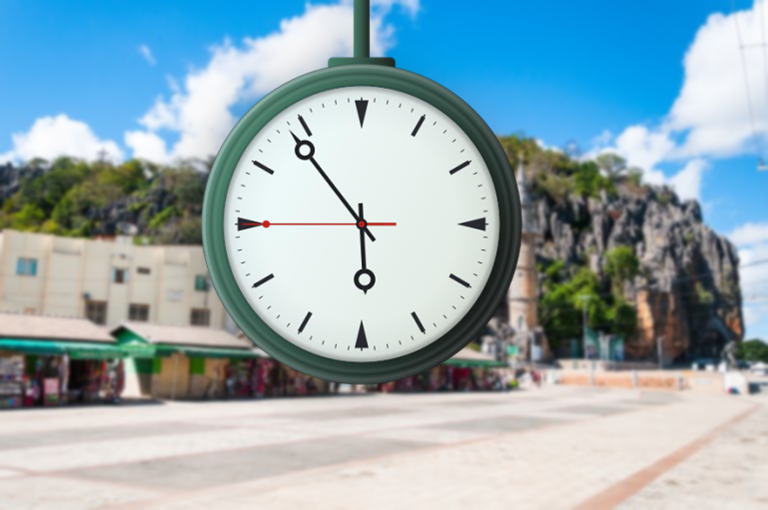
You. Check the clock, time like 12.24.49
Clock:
5.53.45
